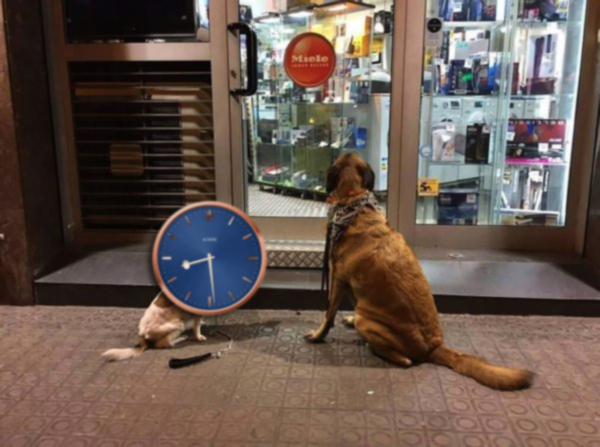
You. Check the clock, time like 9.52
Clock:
8.29
